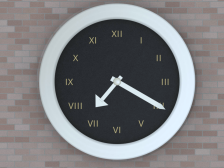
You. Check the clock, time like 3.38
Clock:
7.20
